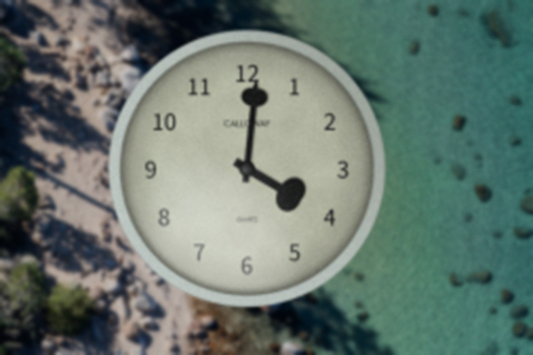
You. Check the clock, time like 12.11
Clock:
4.01
